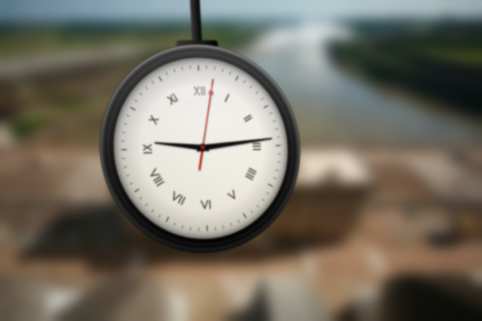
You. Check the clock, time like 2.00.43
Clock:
9.14.02
